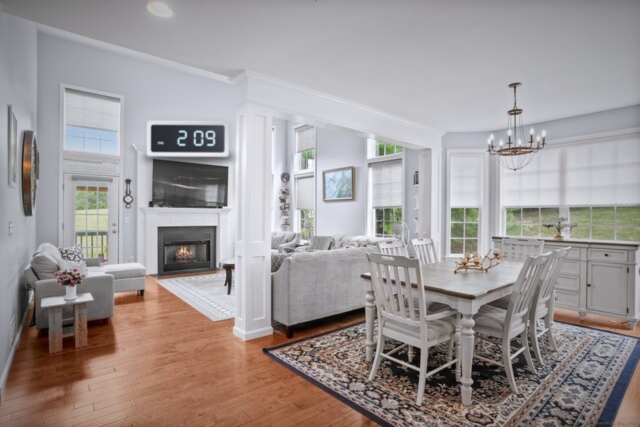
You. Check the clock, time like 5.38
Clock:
2.09
